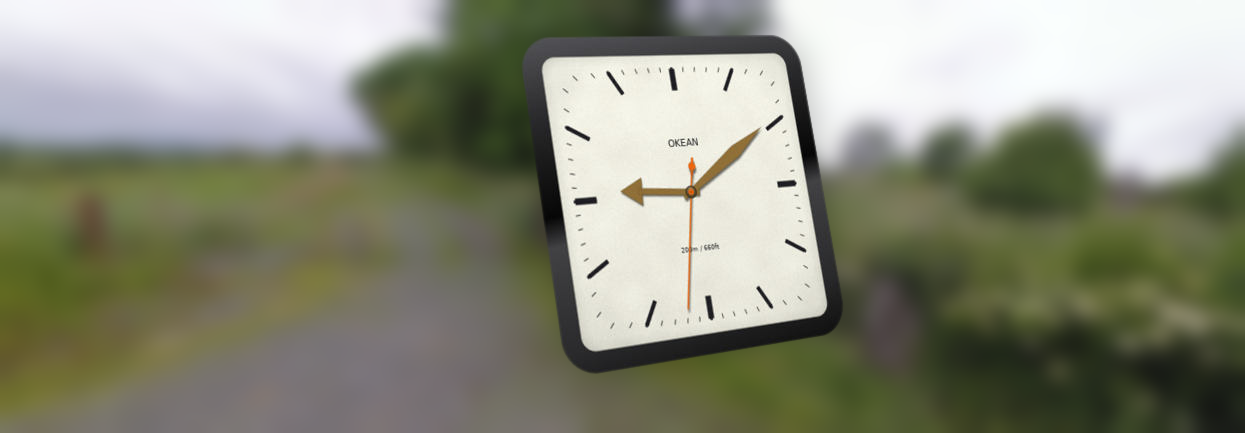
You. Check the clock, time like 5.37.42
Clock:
9.09.32
